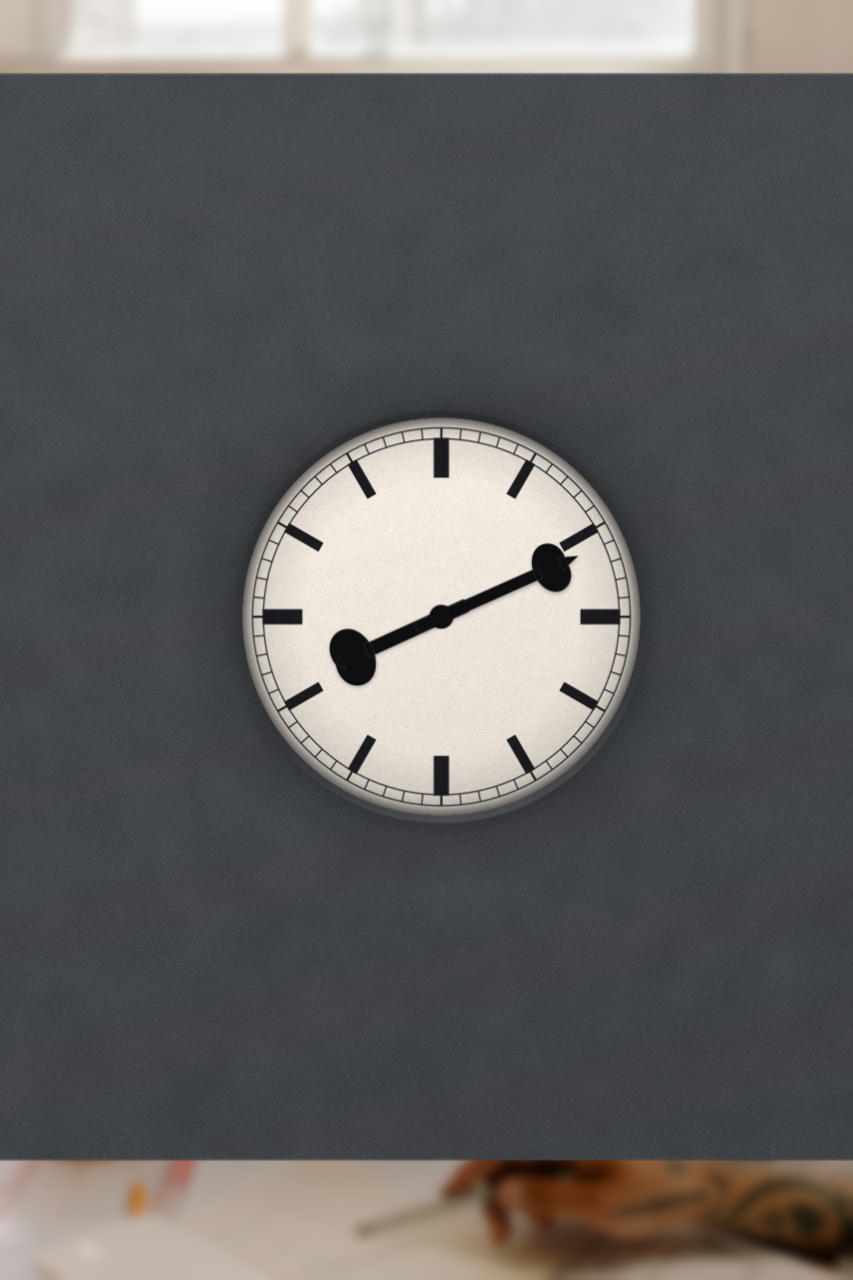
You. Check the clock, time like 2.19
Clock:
8.11
